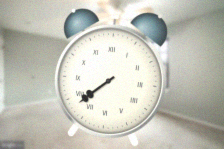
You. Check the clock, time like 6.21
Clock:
7.38
